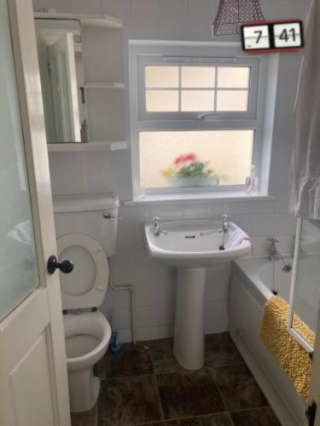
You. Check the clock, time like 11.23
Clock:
7.41
